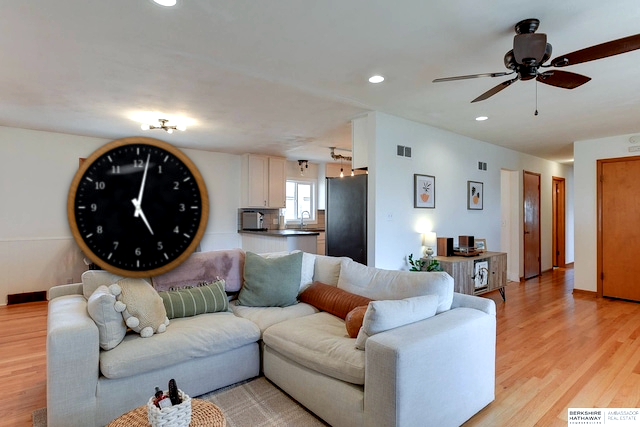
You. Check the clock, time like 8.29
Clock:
5.02
